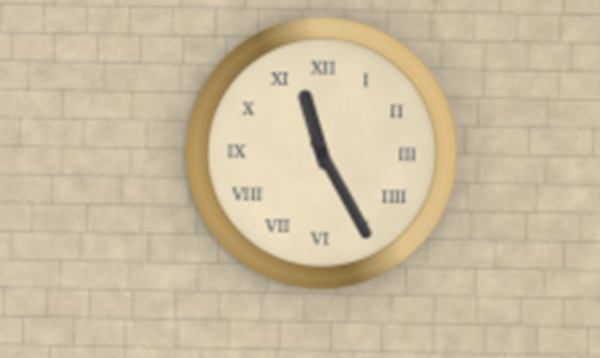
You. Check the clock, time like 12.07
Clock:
11.25
